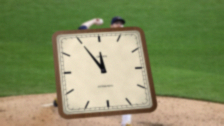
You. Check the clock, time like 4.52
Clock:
11.55
